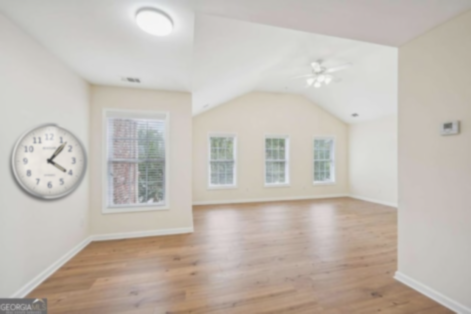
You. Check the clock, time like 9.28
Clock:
4.07
